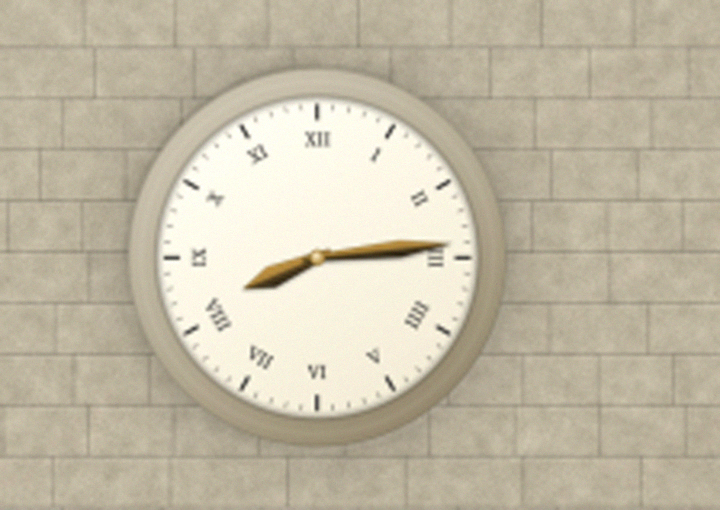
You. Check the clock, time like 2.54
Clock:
8.14
